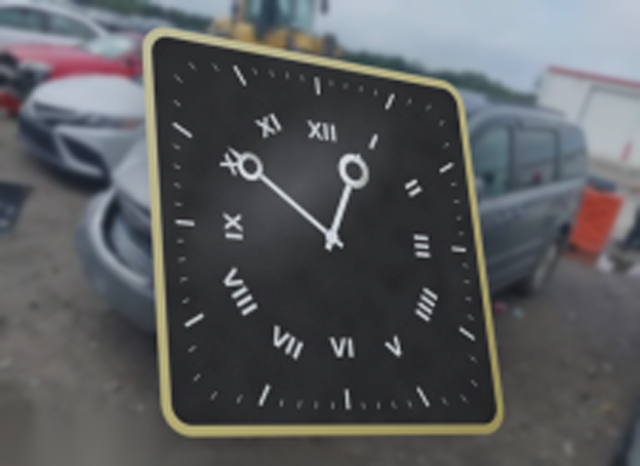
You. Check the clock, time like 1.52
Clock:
12.51
